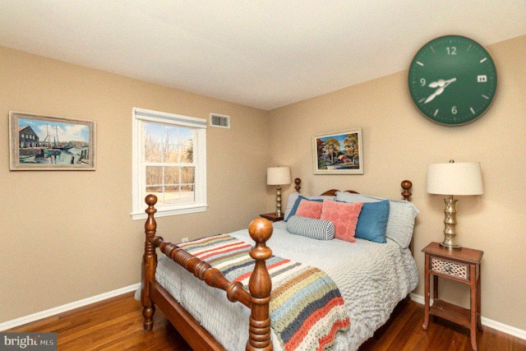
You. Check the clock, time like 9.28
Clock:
8.39
